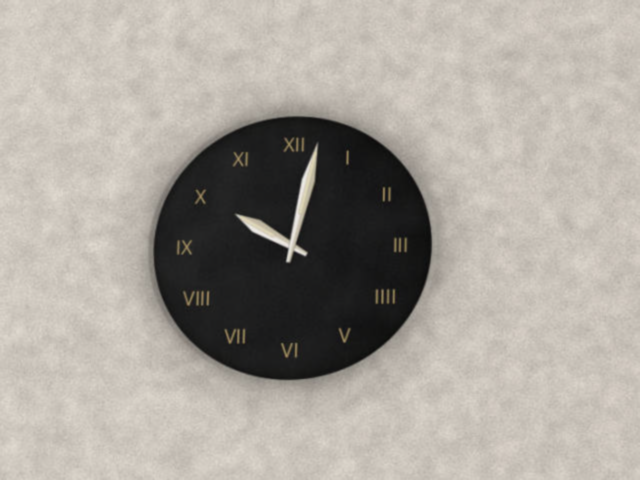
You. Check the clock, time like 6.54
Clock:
10.02
